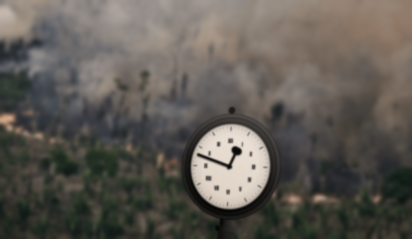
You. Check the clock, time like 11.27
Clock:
12.48
